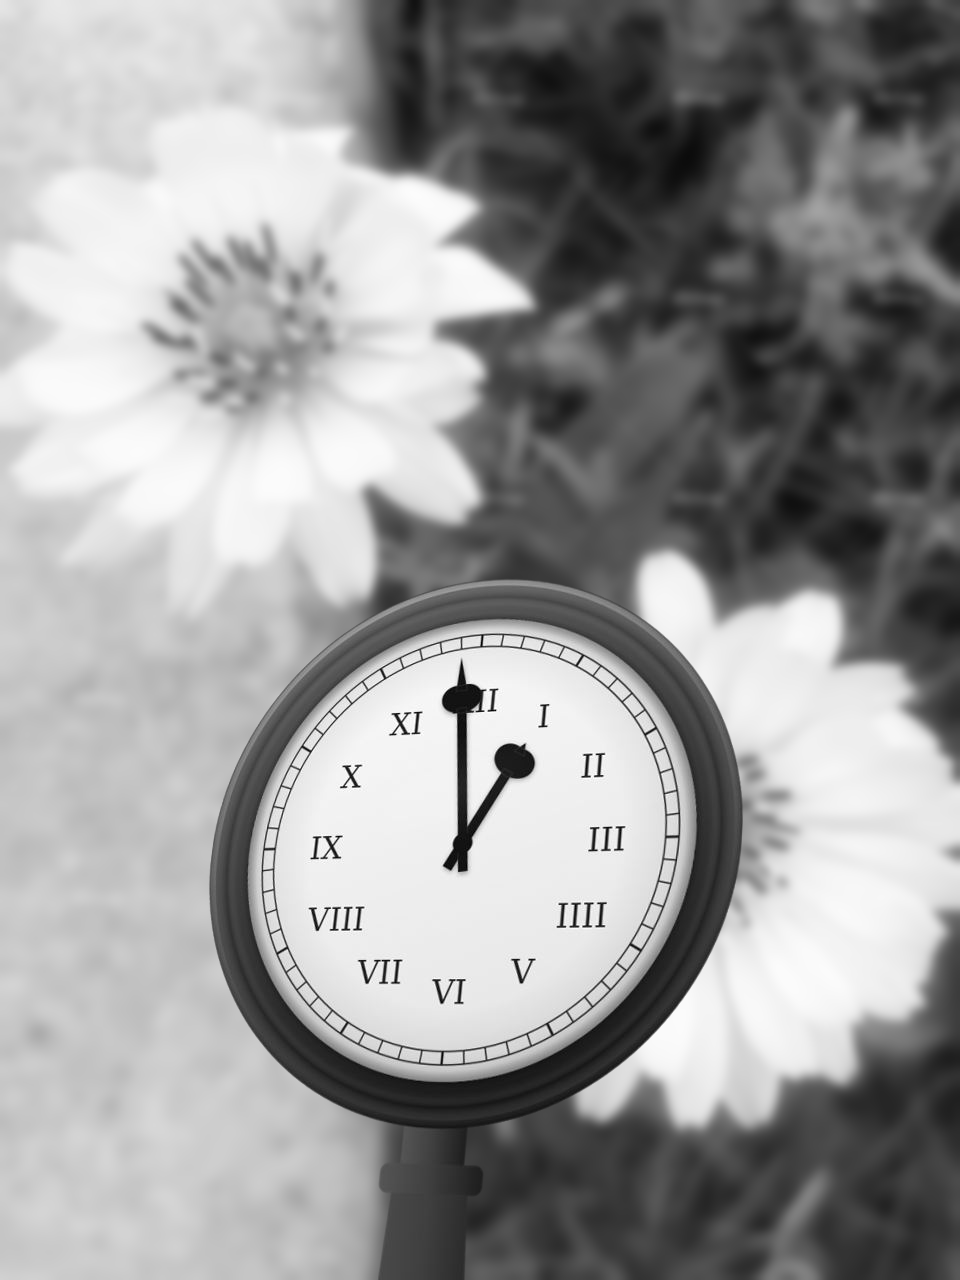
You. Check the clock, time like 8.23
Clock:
12.59
